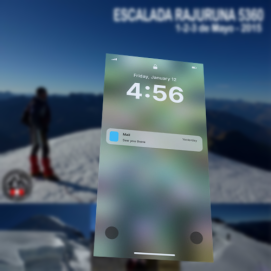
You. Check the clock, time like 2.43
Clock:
4.56
